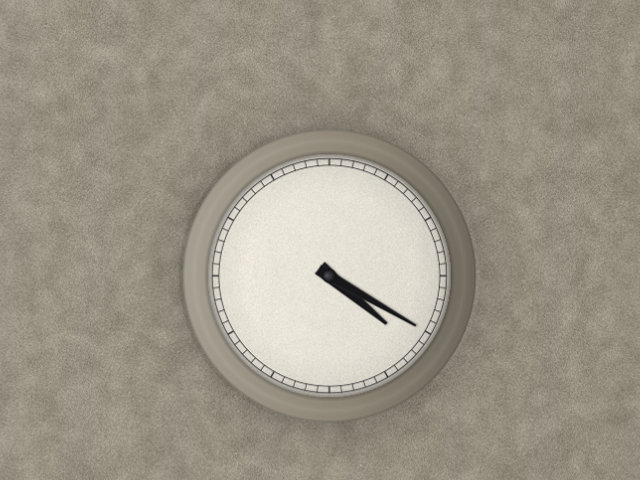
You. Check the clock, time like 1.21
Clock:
4.20
